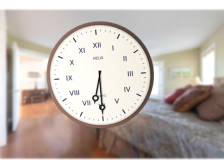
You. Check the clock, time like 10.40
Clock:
6.30
